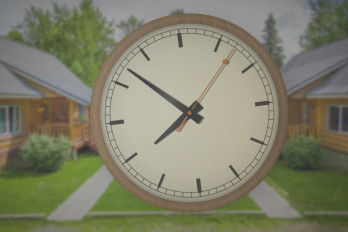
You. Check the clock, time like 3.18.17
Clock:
7.52.07
